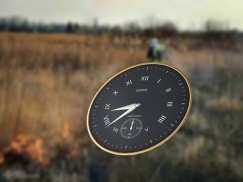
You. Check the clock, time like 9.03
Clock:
8.38
